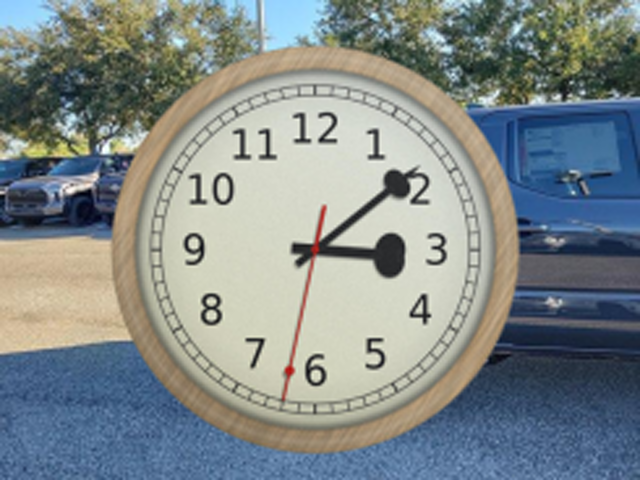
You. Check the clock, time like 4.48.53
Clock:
3.08.32
